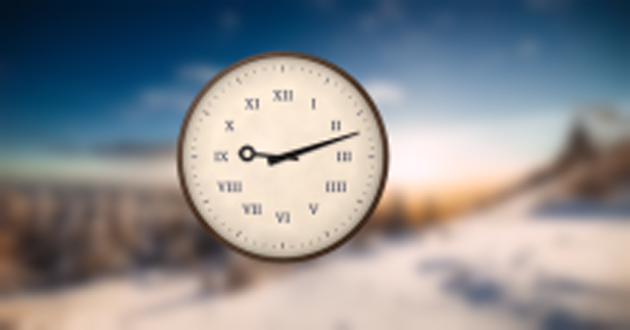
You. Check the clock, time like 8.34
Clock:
9.12
